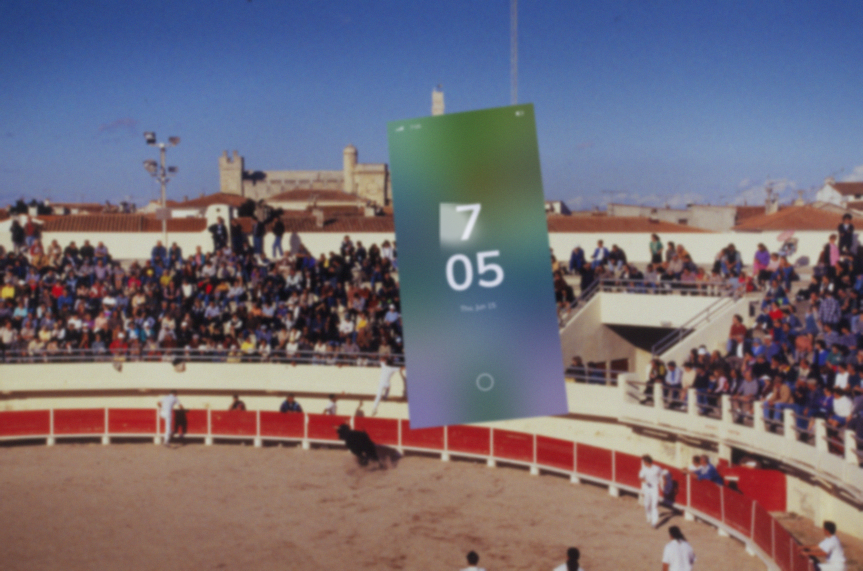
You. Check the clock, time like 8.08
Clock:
7.05
